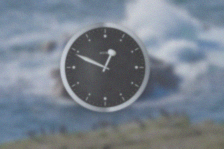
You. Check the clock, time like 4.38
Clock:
12.49
